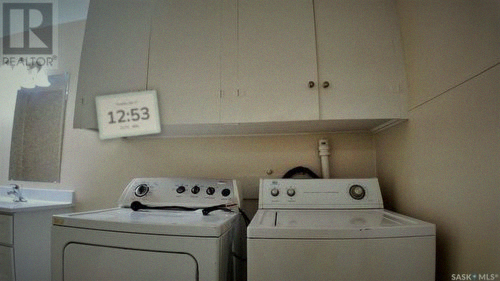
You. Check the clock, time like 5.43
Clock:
12.53
